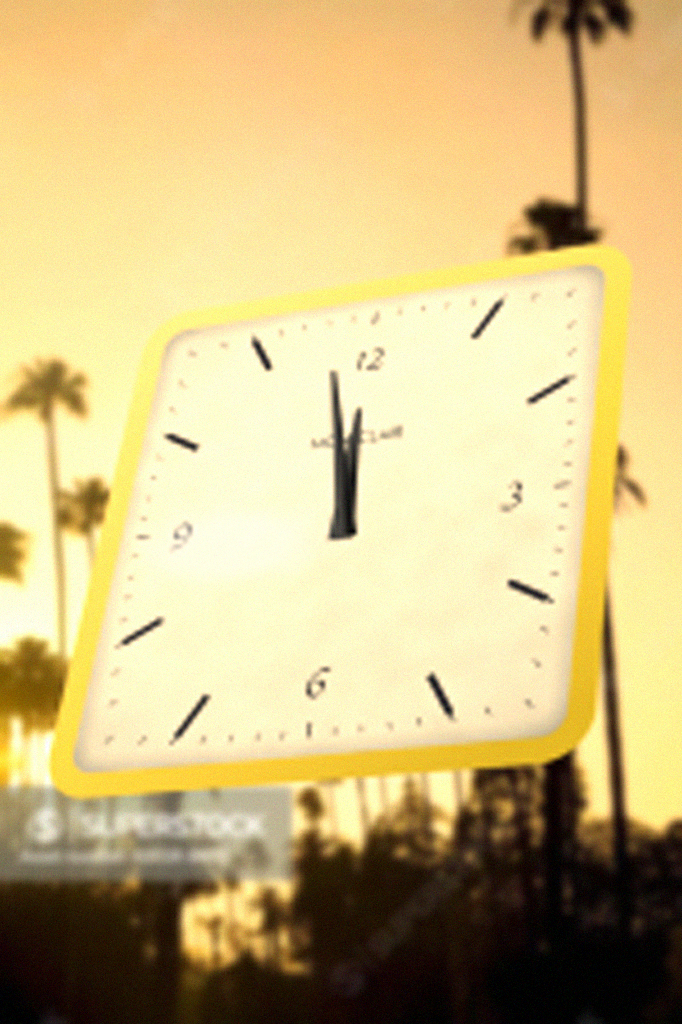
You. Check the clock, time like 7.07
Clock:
11.58
